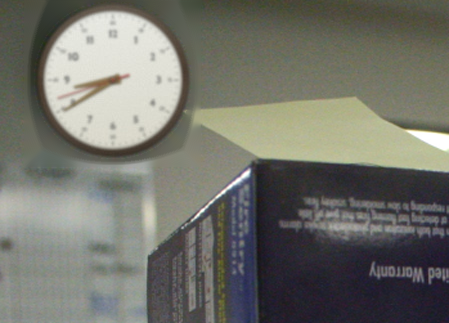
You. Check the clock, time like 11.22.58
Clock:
8.39.42
